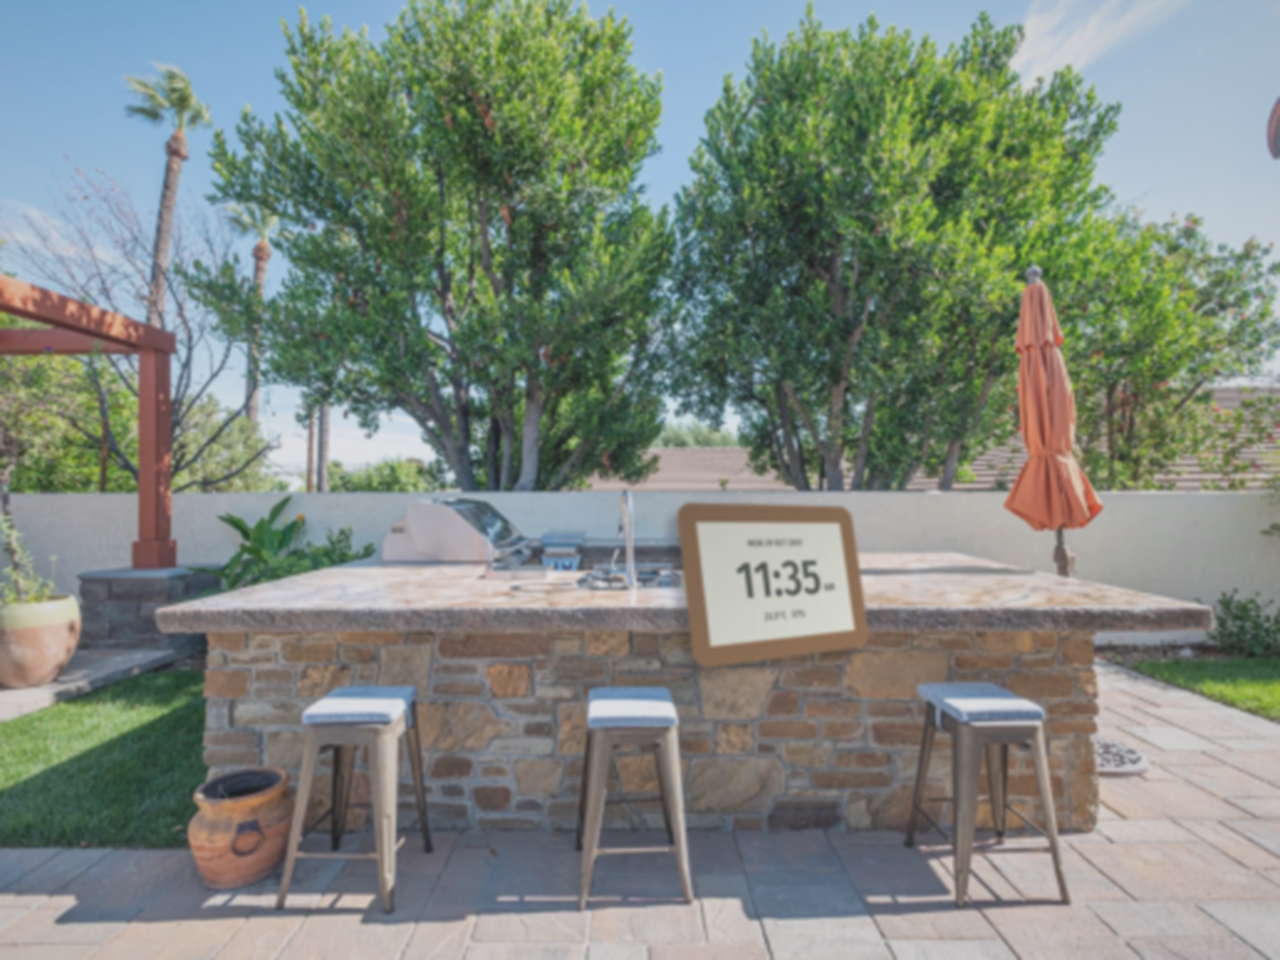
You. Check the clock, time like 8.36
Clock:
11.35
